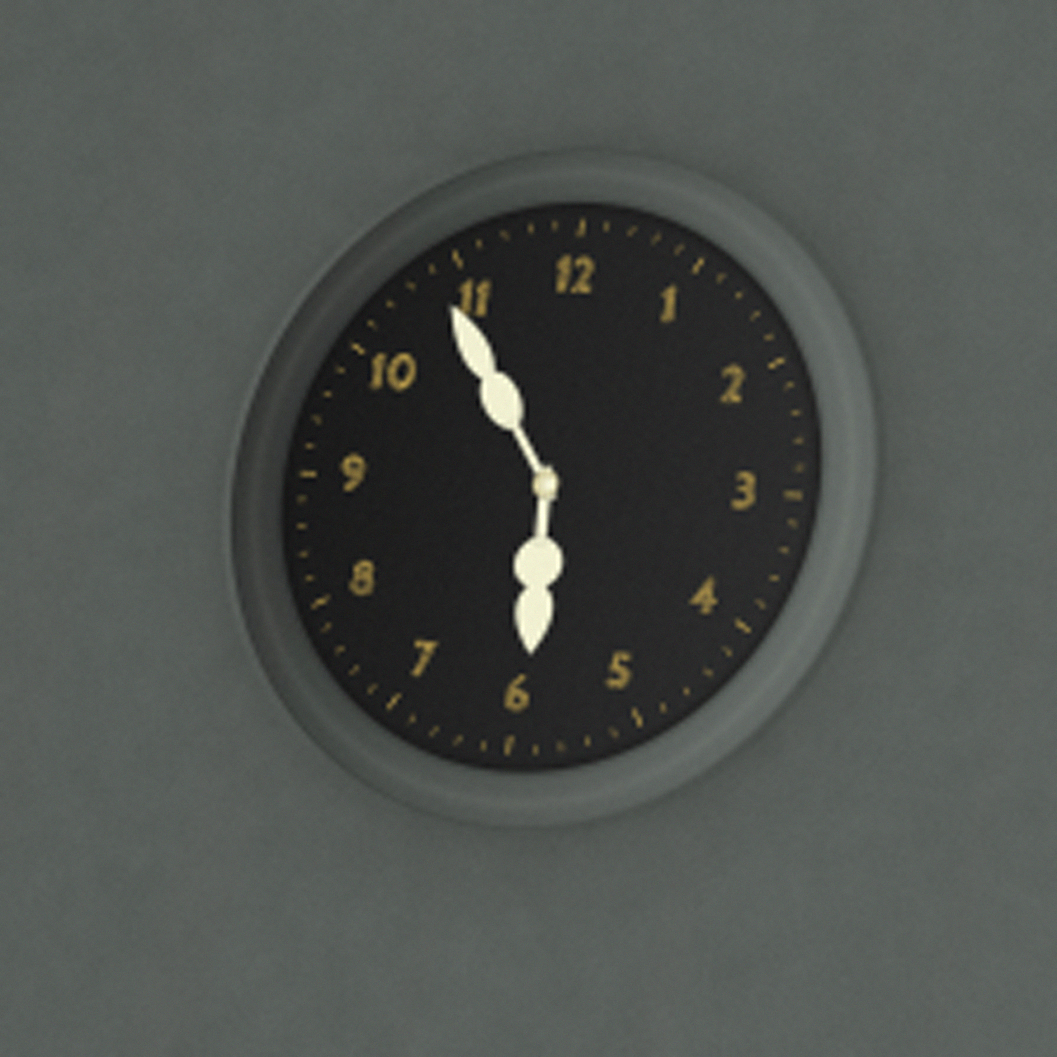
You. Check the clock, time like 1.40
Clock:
5.54
